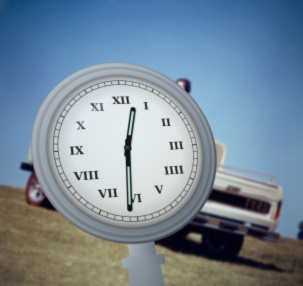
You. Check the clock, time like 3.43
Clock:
12.31
